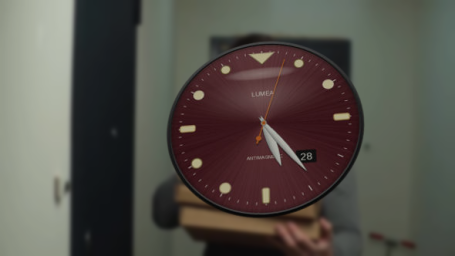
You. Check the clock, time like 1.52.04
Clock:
5.24.03
